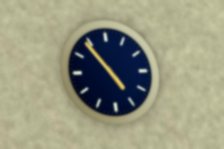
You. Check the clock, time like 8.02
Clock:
4.54
